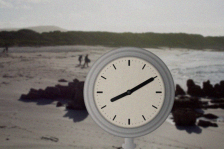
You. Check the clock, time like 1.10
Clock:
8.10
